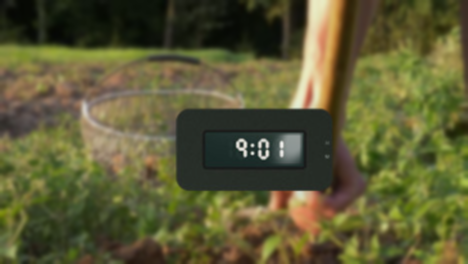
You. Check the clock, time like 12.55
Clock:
9.01
